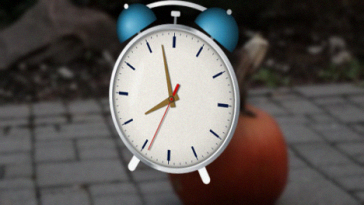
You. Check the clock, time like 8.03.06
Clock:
7.57.34
